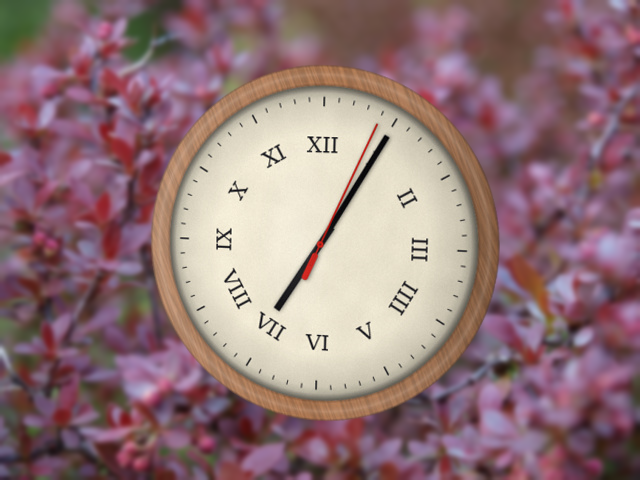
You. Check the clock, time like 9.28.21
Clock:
7.05.04
